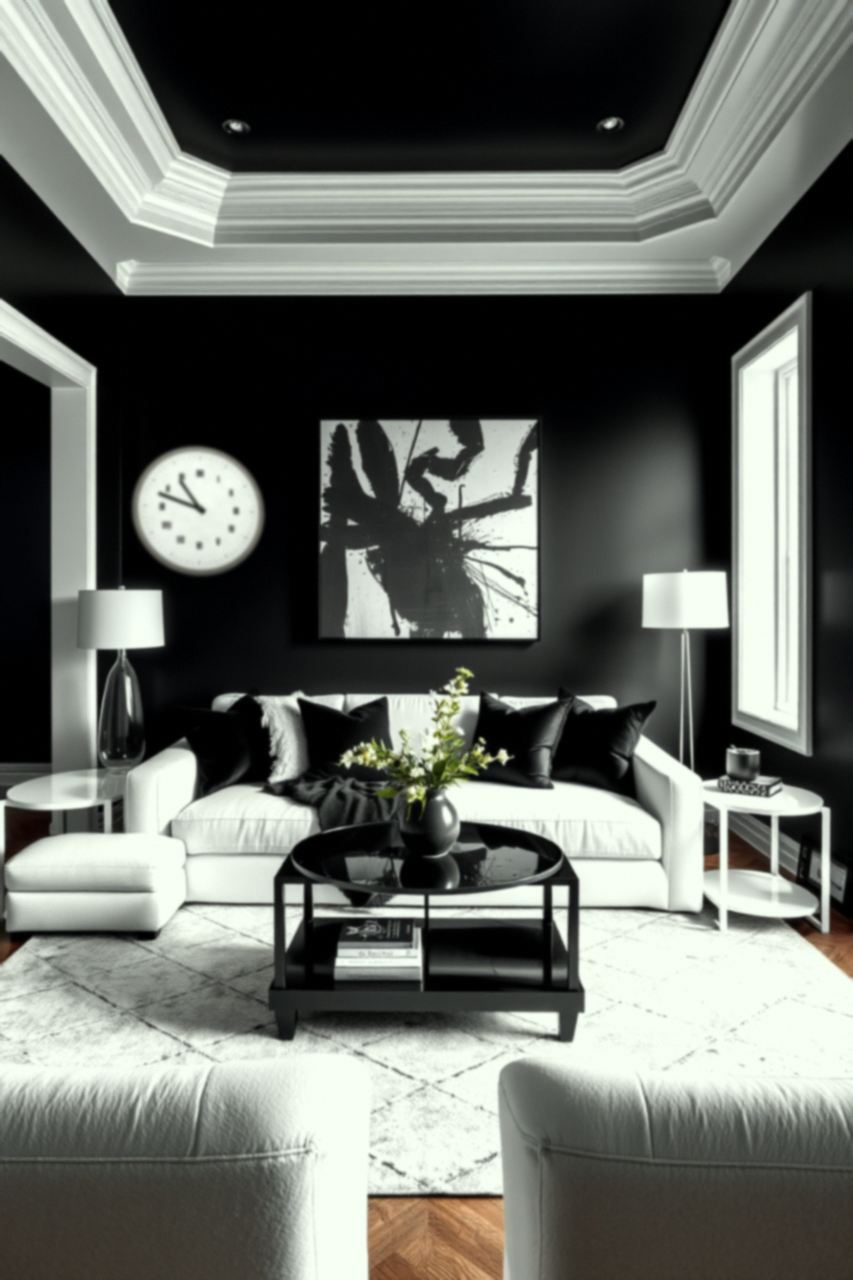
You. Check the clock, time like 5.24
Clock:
10.48
